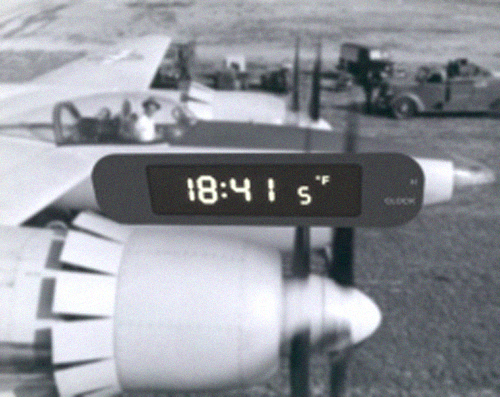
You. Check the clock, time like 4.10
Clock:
18.41
